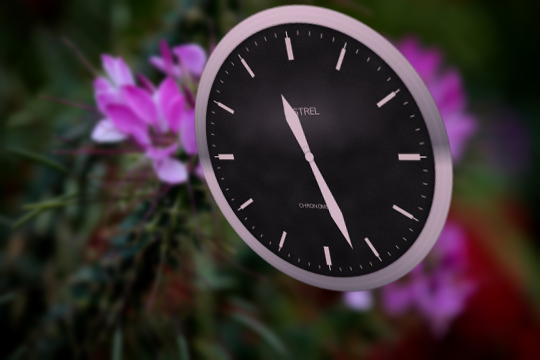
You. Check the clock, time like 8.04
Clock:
11.27
